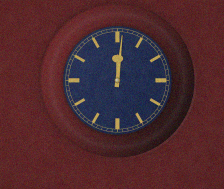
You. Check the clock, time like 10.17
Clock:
12.01
